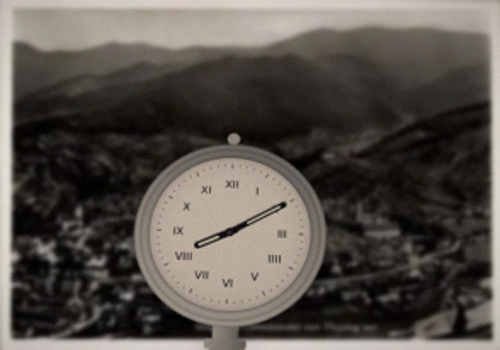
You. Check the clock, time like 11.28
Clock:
8.10
